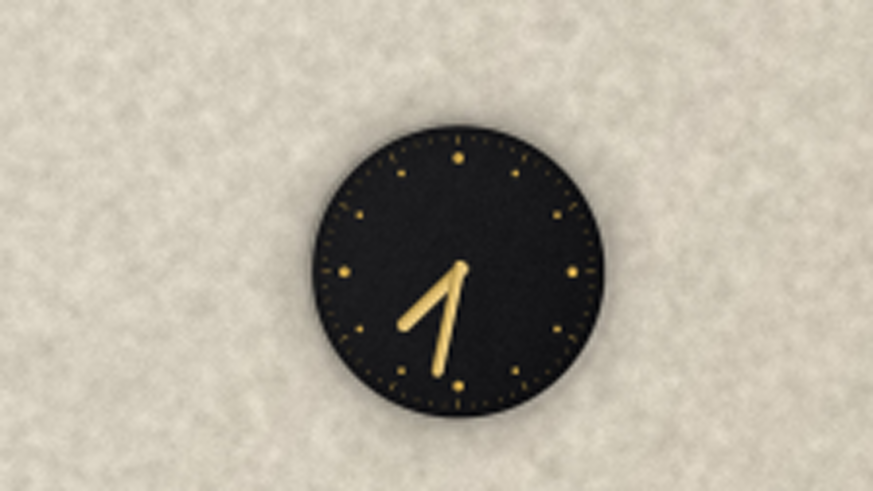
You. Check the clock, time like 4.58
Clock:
7.32
